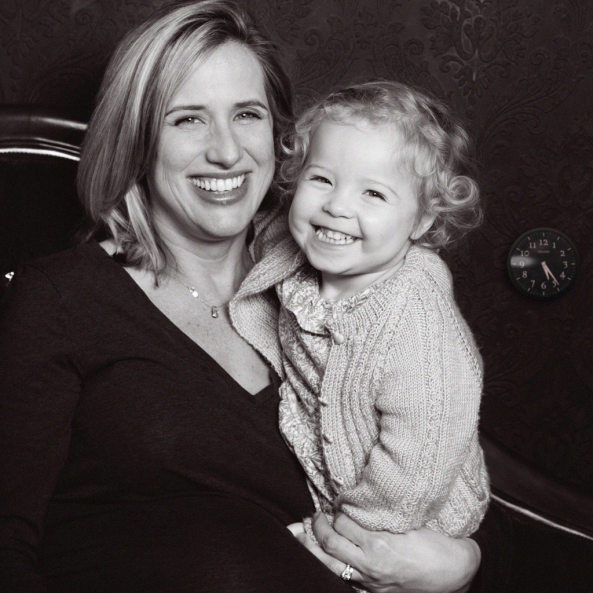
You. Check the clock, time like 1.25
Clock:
5.24
